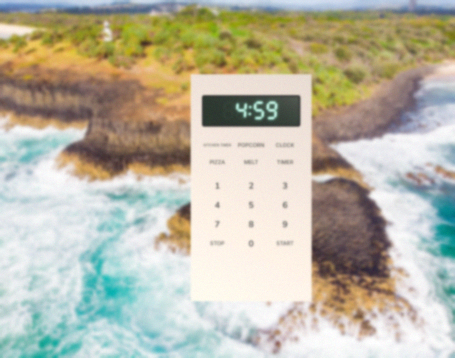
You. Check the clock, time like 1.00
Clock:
4.59
